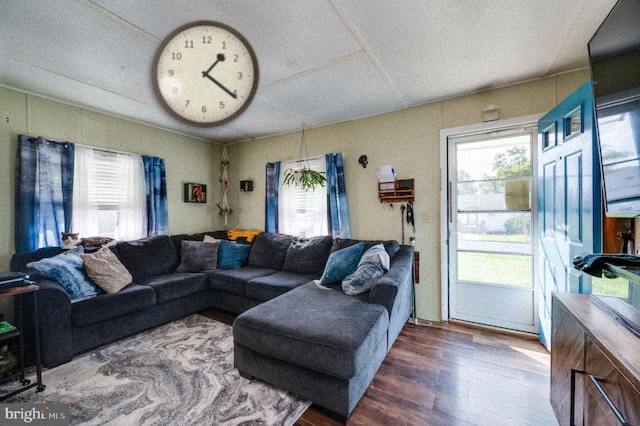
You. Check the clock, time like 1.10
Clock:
1.21
